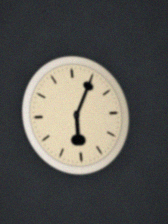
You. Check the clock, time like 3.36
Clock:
6.05
